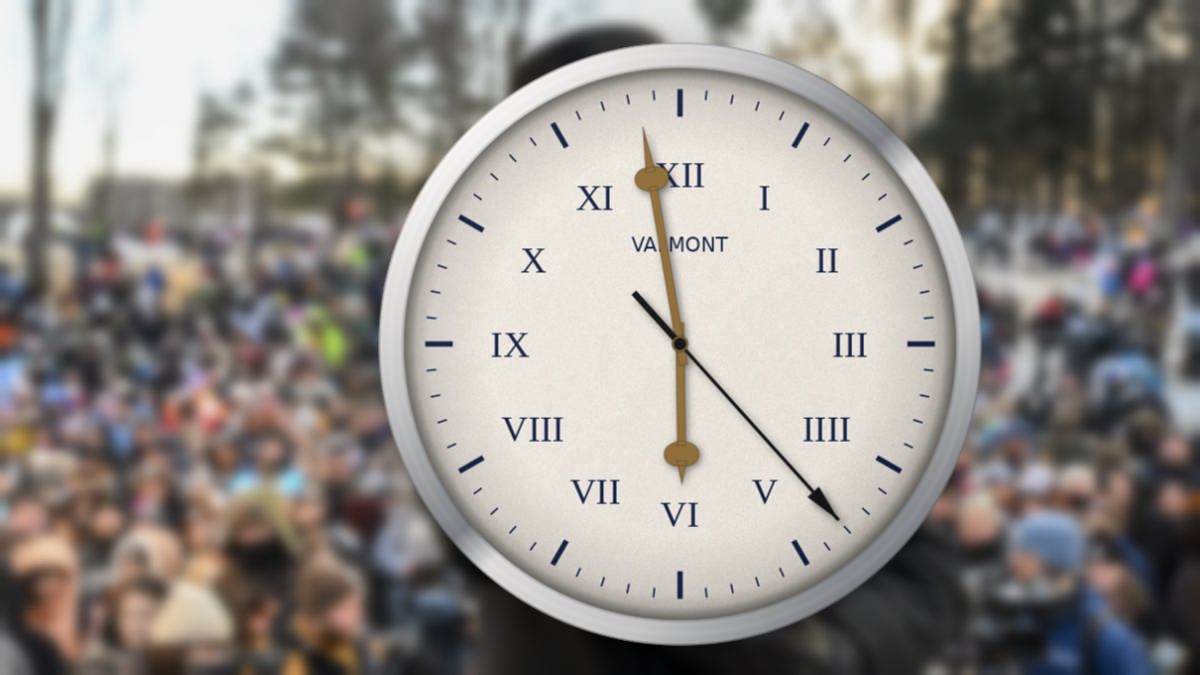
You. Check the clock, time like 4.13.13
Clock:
5.58.23
